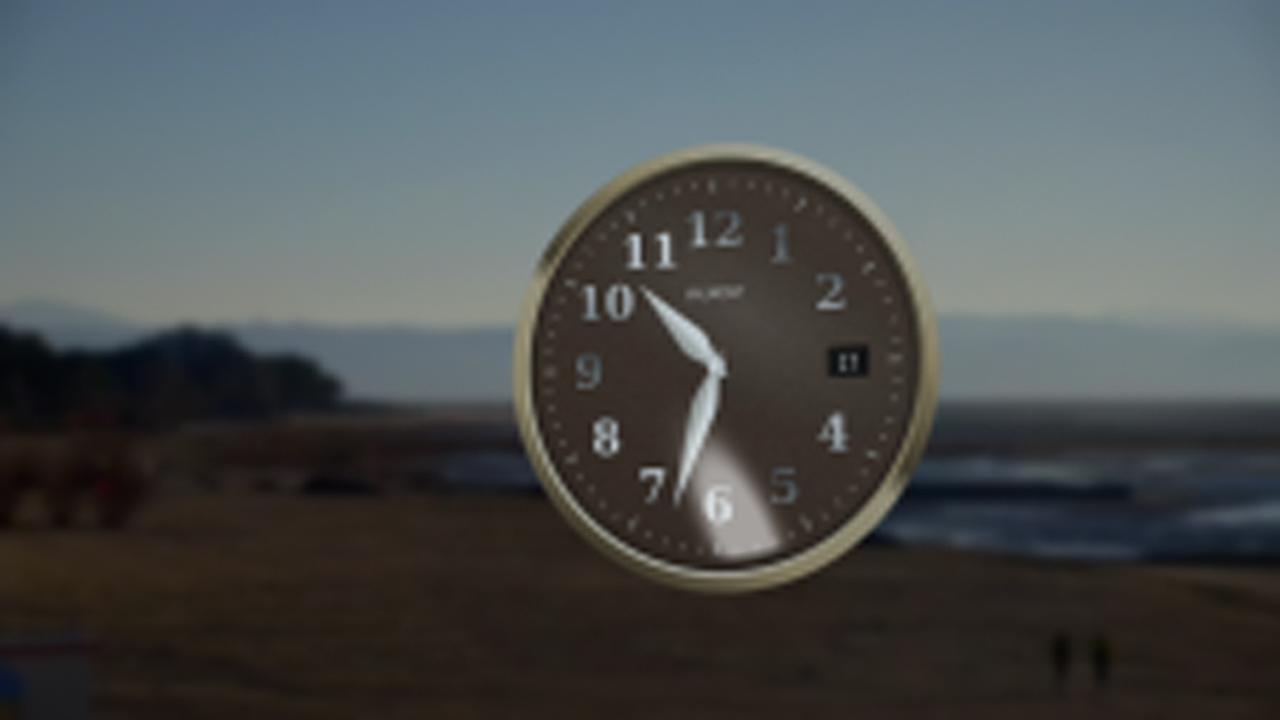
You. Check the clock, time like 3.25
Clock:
10.33
